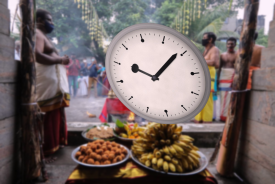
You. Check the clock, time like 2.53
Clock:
10.09
